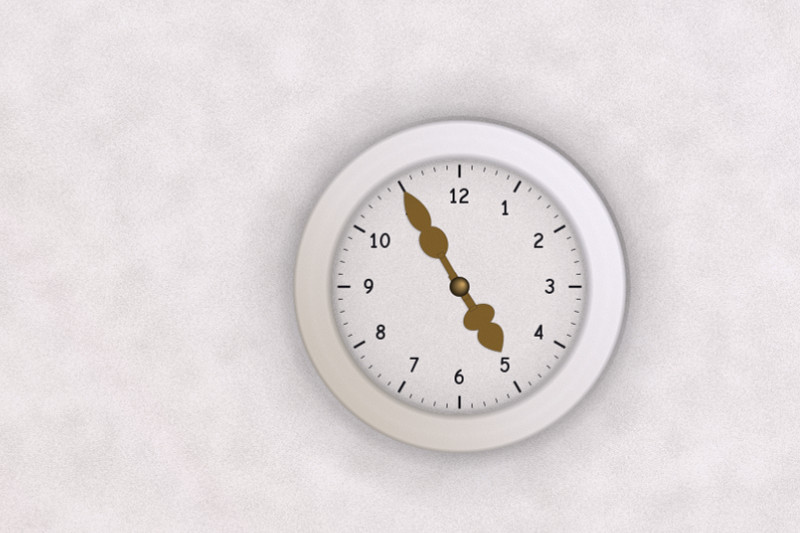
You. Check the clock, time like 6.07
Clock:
4.55
